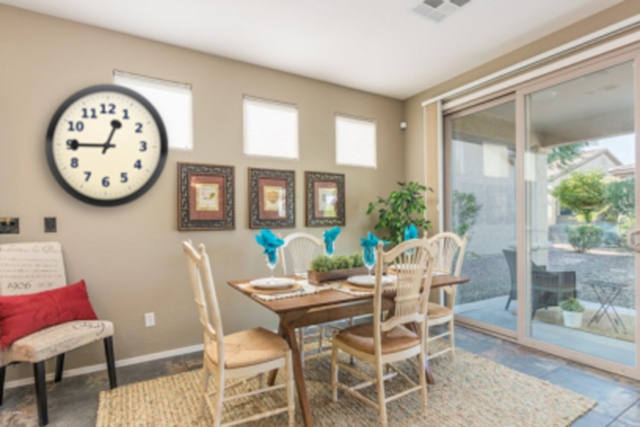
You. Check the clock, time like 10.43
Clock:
12.45
